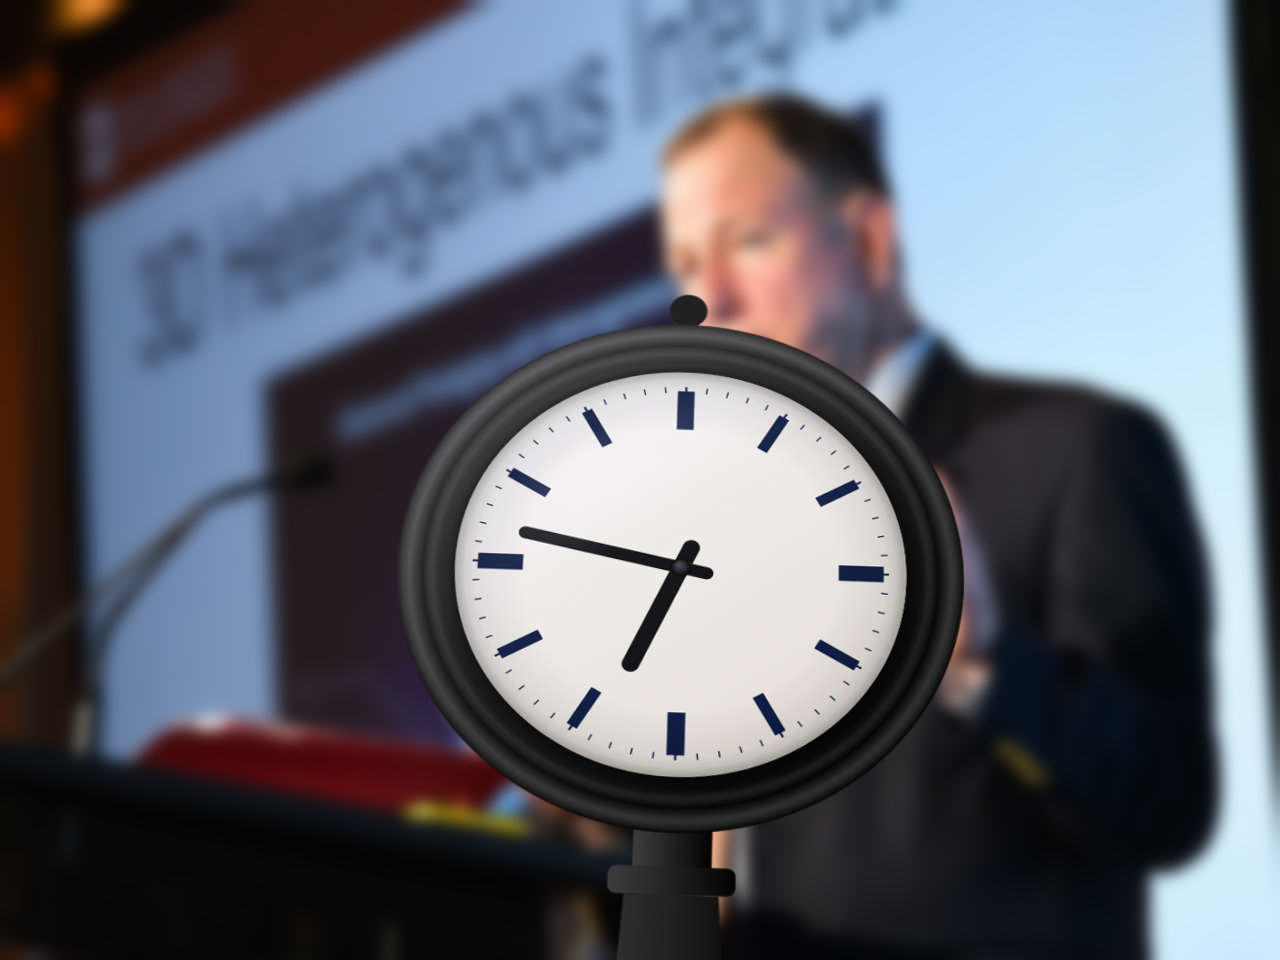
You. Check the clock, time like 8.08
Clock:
6.47
